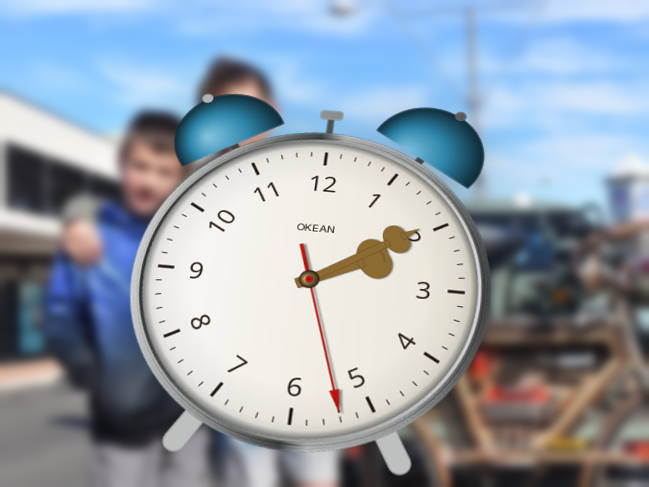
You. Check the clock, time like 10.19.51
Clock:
2.09.27
